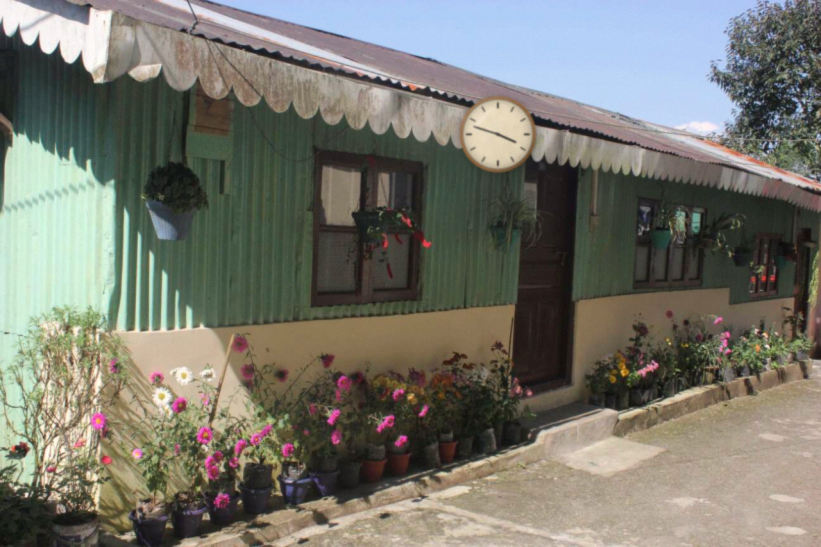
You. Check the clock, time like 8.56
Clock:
3.48
